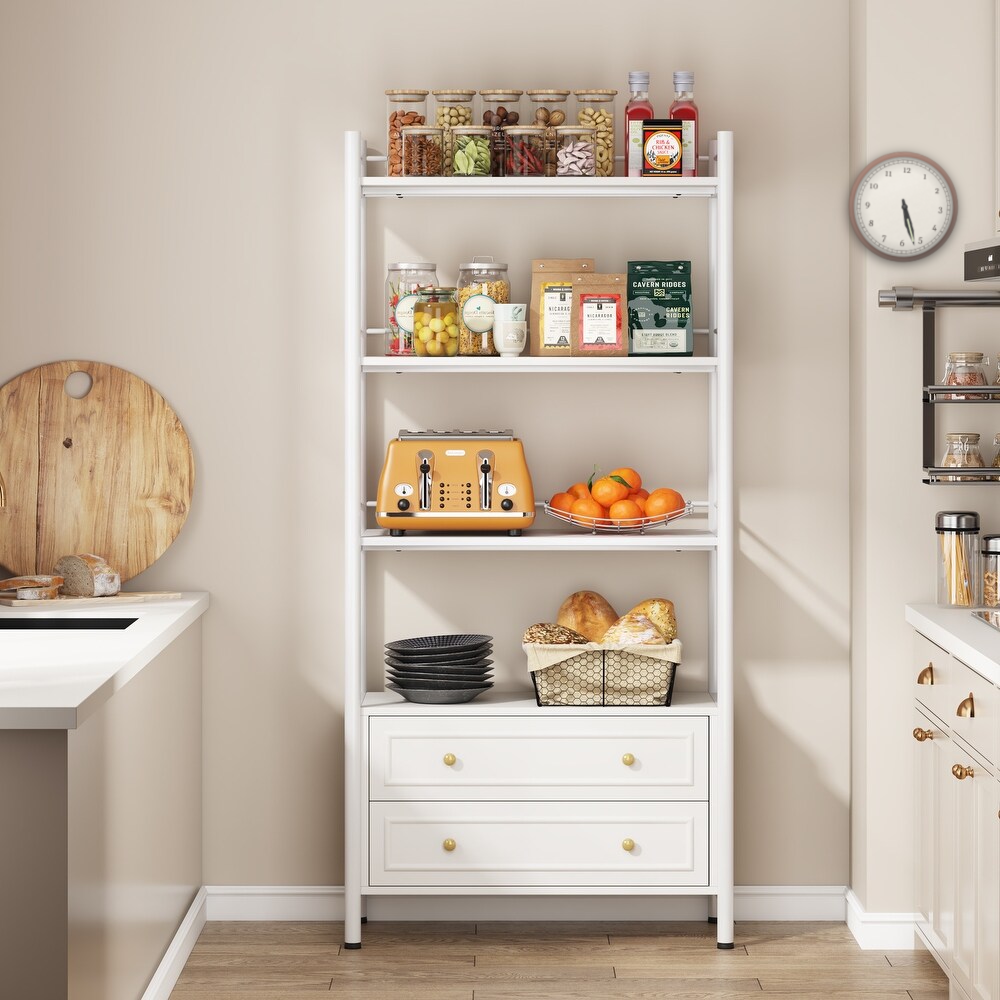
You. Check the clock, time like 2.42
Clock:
5.27
